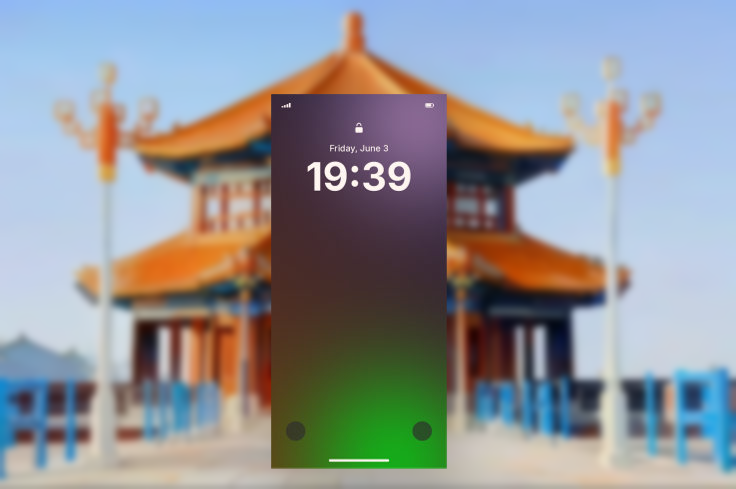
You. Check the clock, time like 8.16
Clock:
19.39
